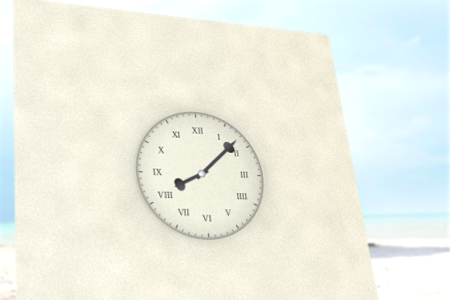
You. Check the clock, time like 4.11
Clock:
8.08
